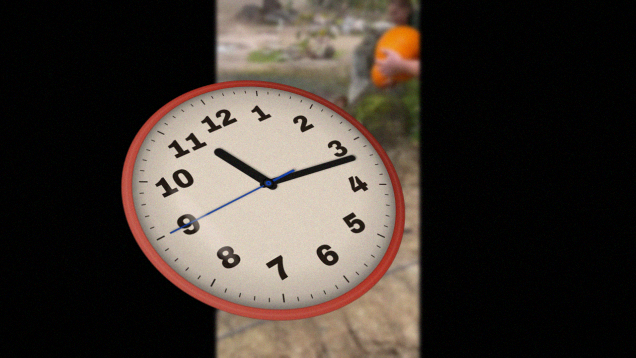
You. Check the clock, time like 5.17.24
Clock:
11.16.45
